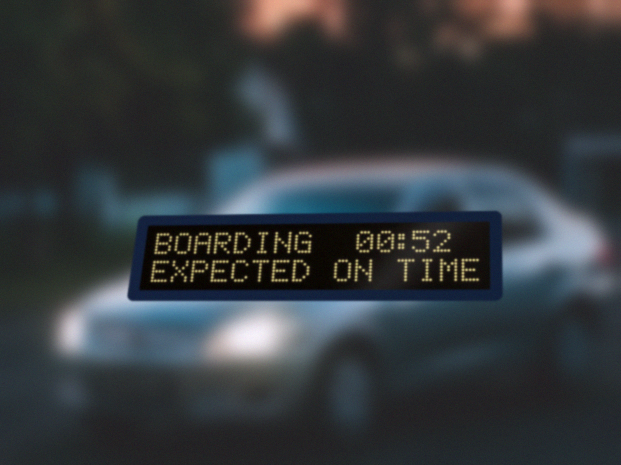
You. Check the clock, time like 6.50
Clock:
0.52
